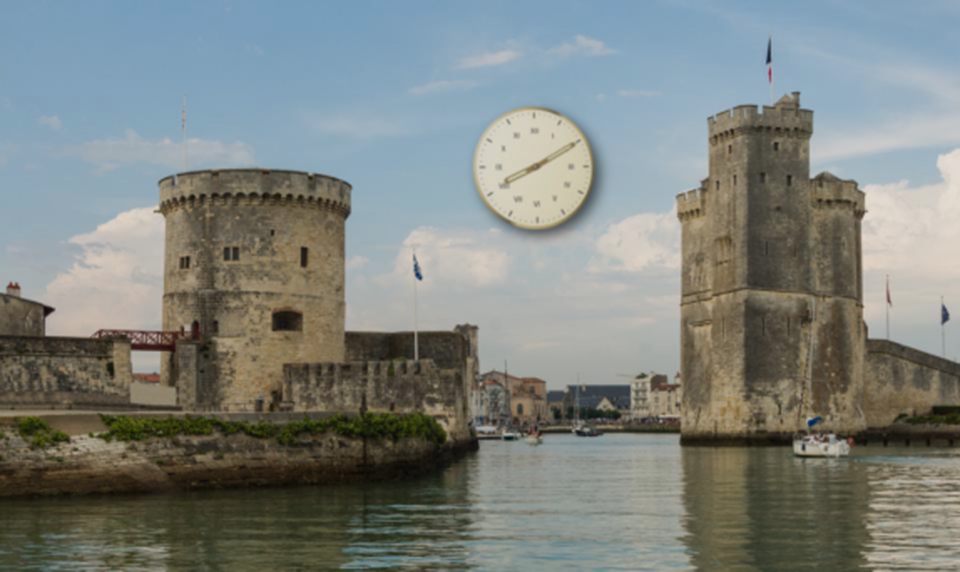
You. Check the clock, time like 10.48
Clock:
8.10
